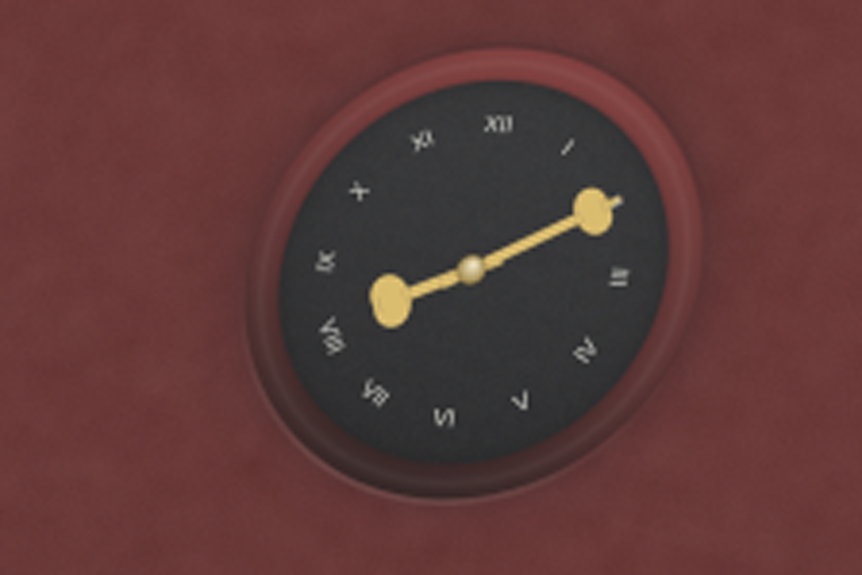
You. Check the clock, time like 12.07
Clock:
8.10
